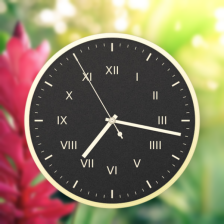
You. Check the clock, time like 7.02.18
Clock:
7.16.55
